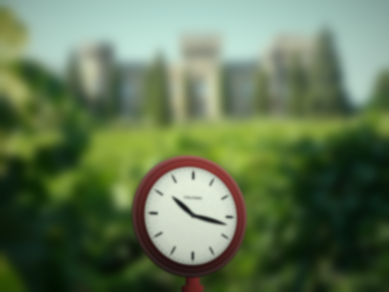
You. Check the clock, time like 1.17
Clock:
10.17
